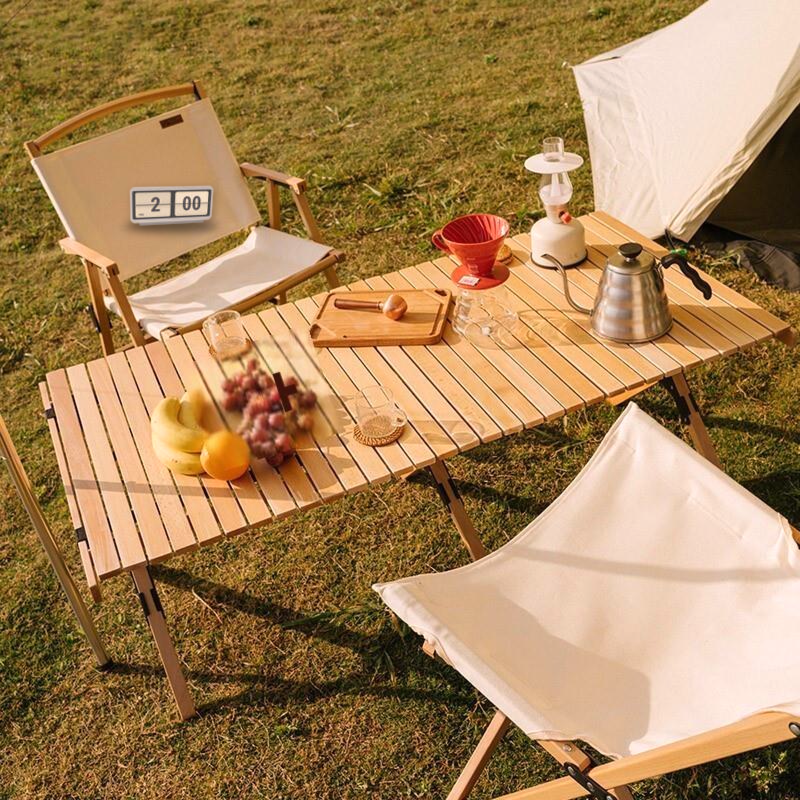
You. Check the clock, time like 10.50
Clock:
2.00
